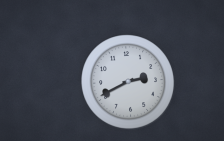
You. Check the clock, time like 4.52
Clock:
2.41
